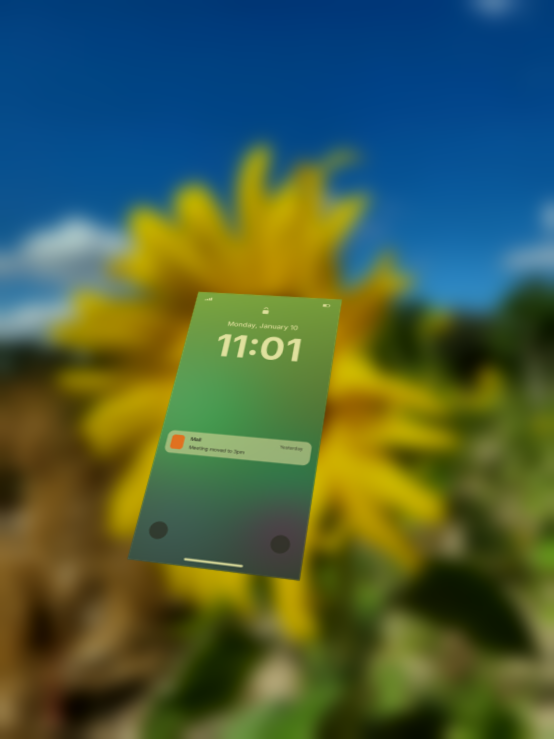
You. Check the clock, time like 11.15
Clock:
11.01
